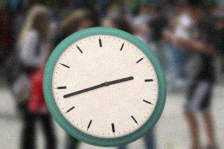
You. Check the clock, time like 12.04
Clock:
2.43
